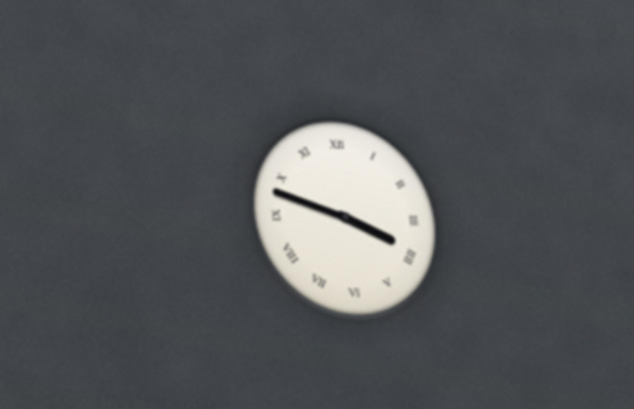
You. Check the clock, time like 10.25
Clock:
3.48
